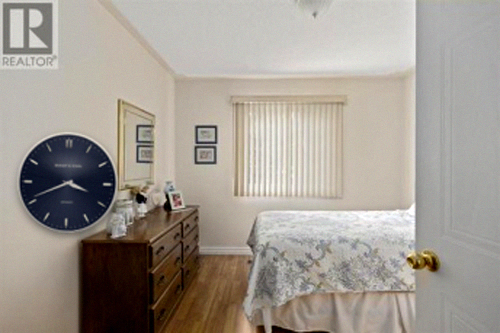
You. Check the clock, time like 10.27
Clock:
3.41
